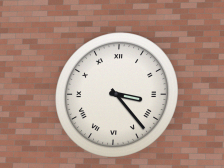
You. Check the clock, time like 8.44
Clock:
3.23
